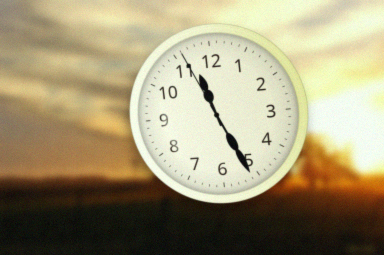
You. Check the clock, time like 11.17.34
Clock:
11.25.56
